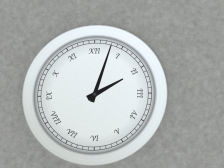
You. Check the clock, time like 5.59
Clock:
2.03
